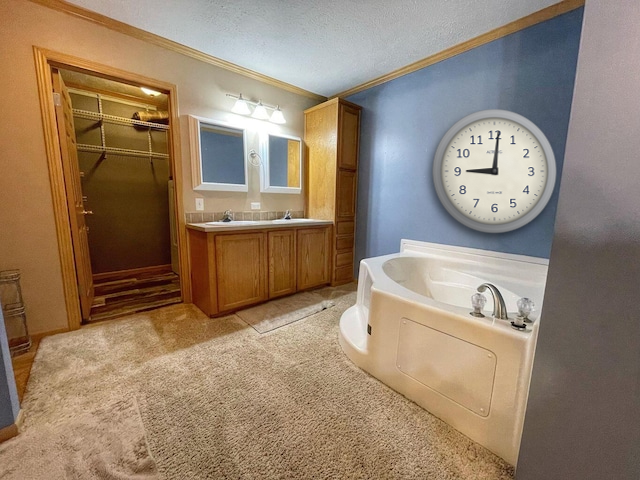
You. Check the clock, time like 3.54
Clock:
9.01
